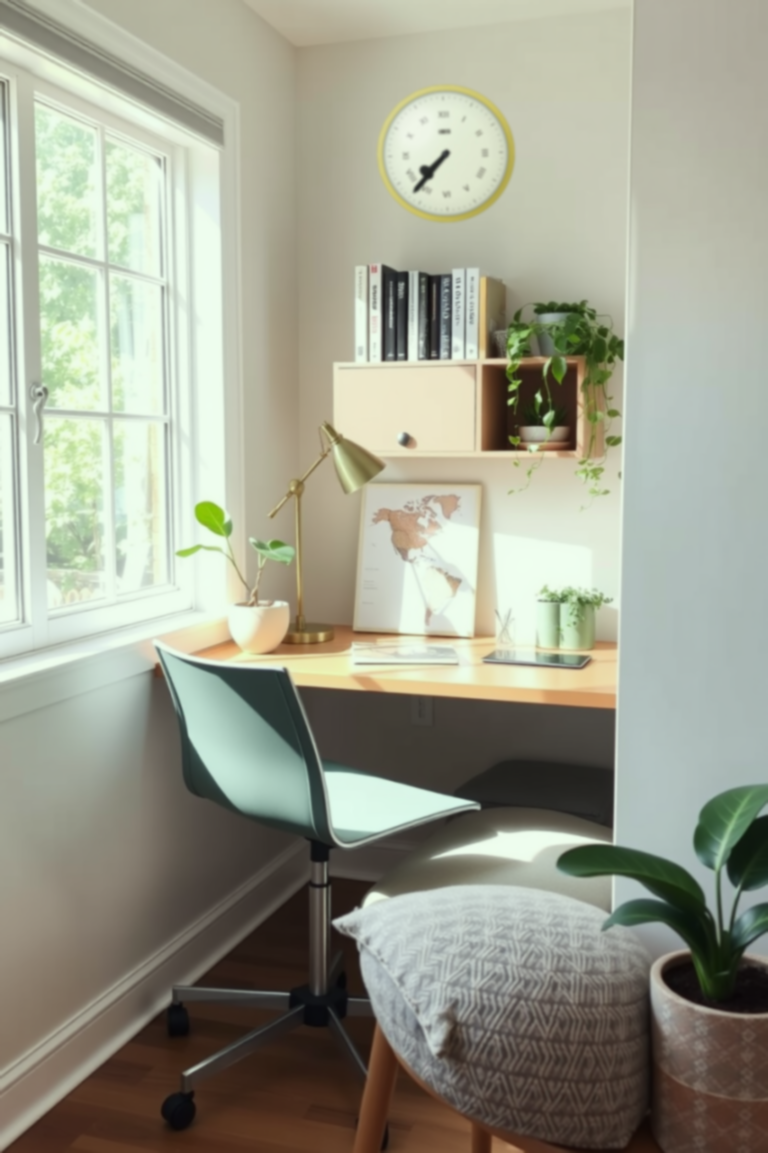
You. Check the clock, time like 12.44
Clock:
7.37
